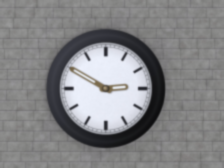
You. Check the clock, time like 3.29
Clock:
2.50
